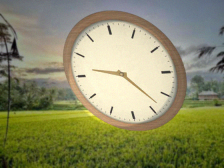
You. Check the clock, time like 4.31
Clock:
9.23
